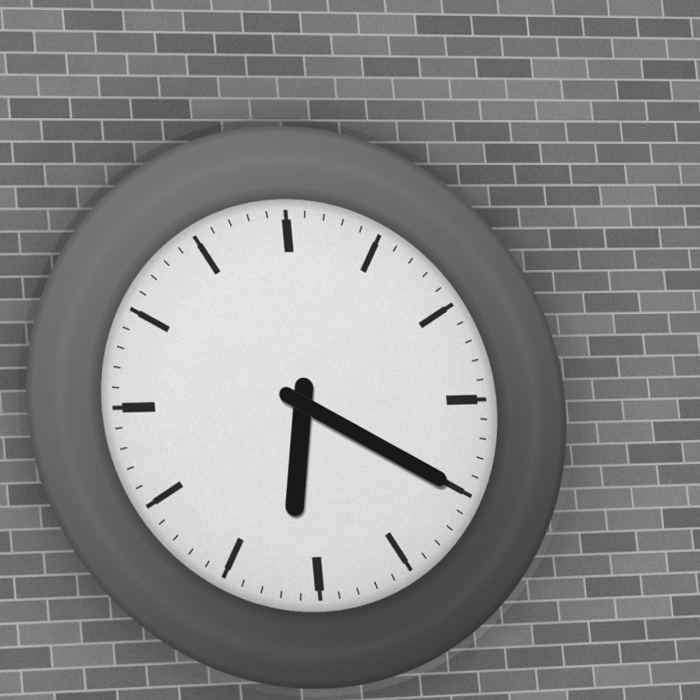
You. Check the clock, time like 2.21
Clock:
6.20
